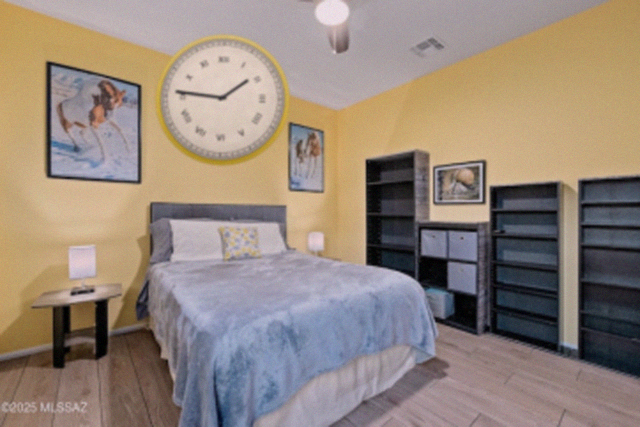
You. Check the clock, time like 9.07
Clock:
1.46
